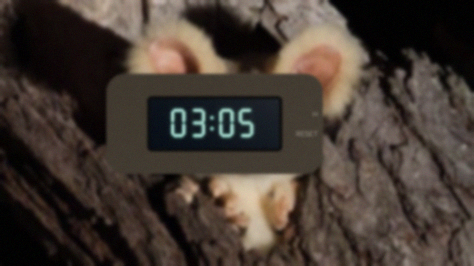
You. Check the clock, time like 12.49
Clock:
3.05
